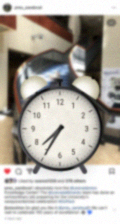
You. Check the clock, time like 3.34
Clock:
7.35
